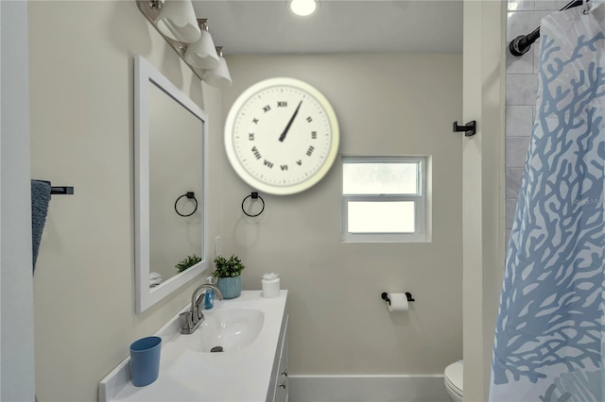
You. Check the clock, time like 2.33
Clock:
1.05
